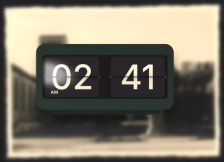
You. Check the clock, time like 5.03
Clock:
2.41
